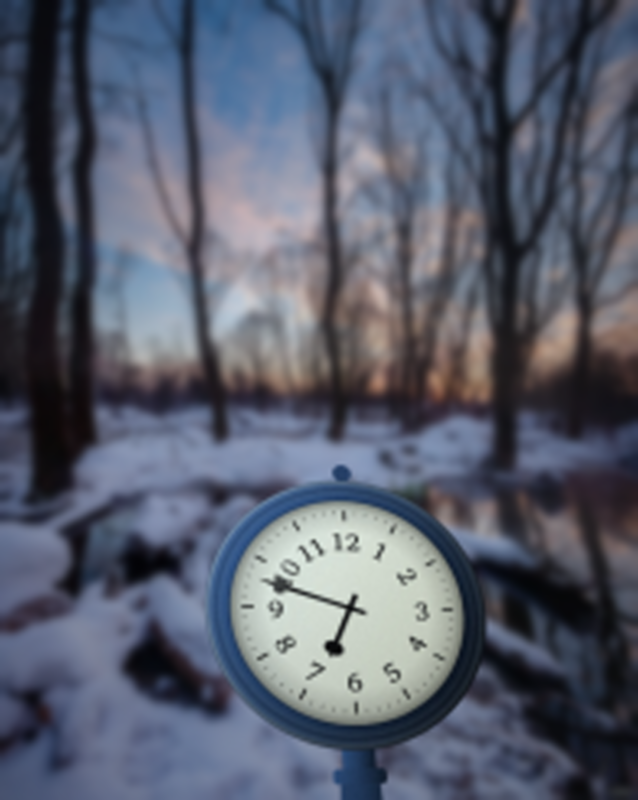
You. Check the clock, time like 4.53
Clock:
6.48
